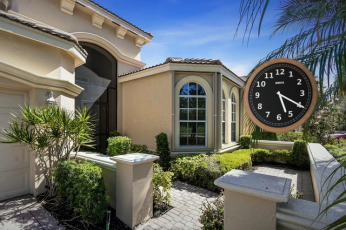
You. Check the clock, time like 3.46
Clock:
5.20
